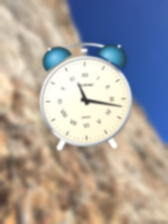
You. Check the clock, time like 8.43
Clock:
11.17
